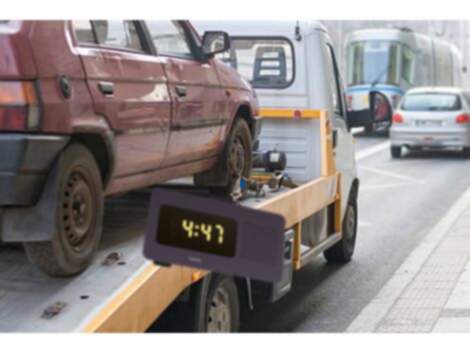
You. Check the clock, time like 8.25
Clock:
4.47
